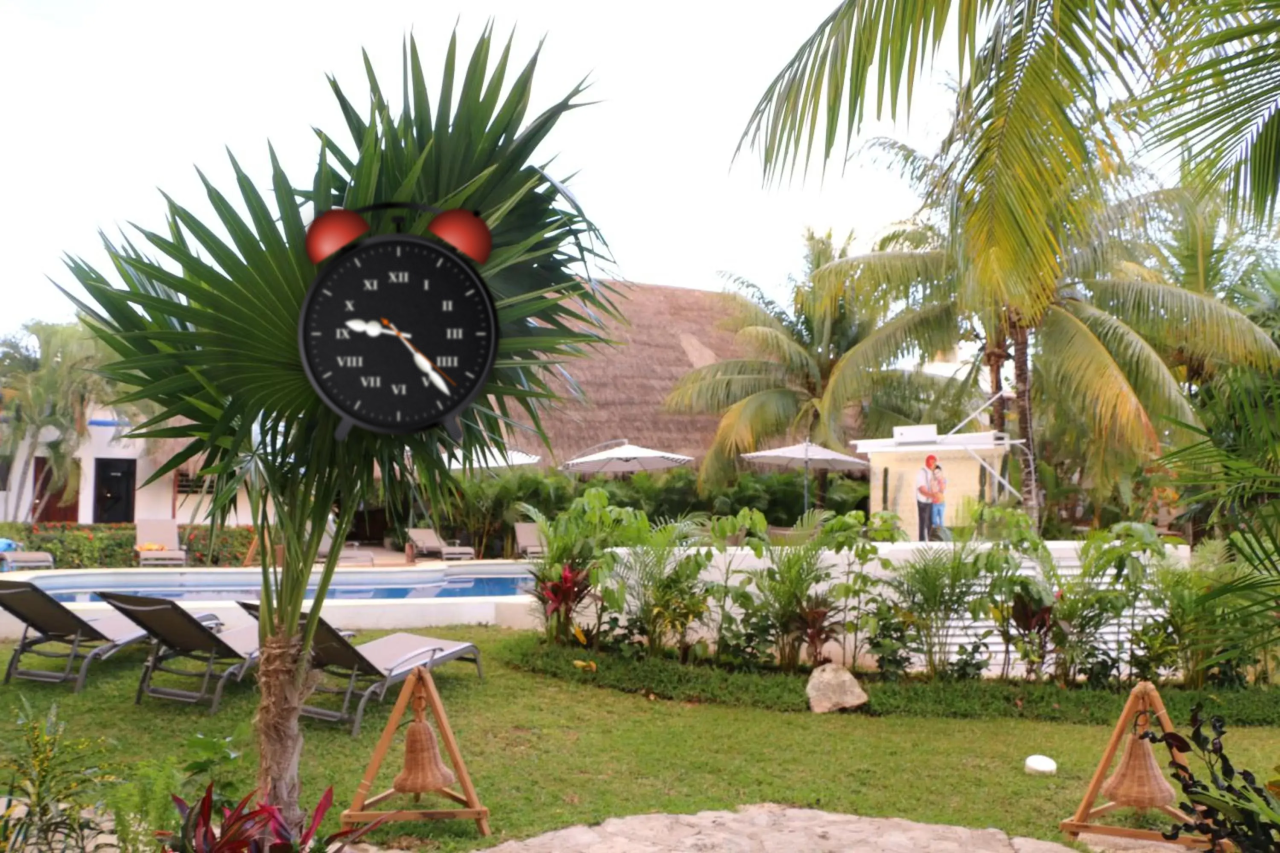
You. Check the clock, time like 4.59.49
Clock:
9.23.22
